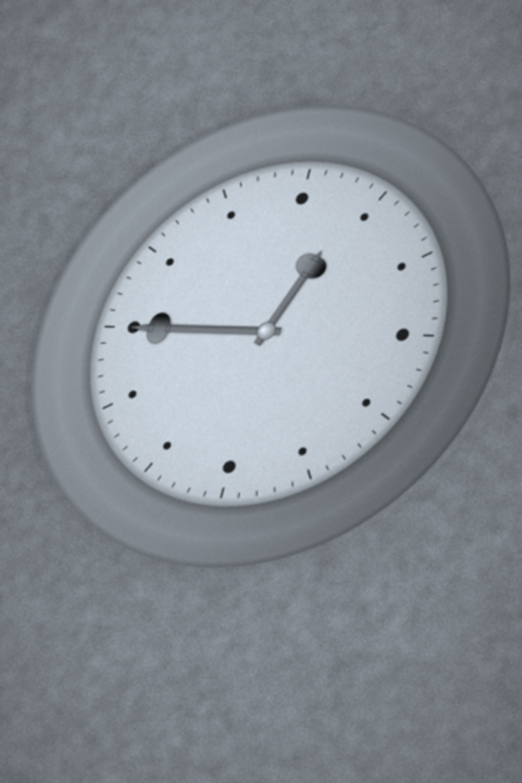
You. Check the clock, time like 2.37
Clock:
12.45
